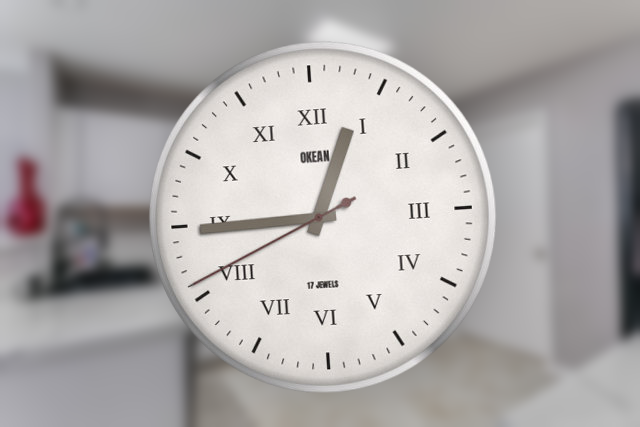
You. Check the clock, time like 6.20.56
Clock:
12.44.41
